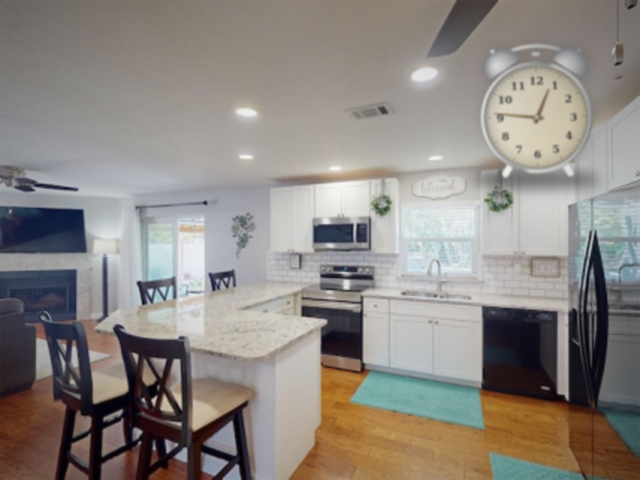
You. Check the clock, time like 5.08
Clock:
12.46
